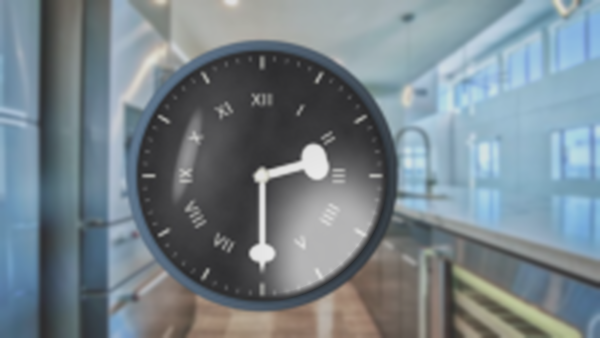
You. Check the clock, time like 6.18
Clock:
2.30
